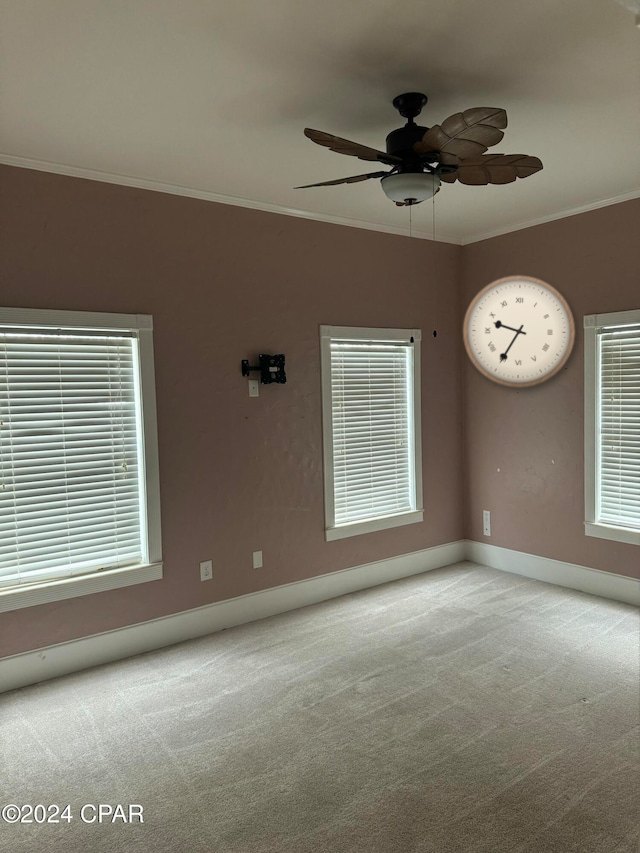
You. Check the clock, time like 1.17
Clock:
9.35
